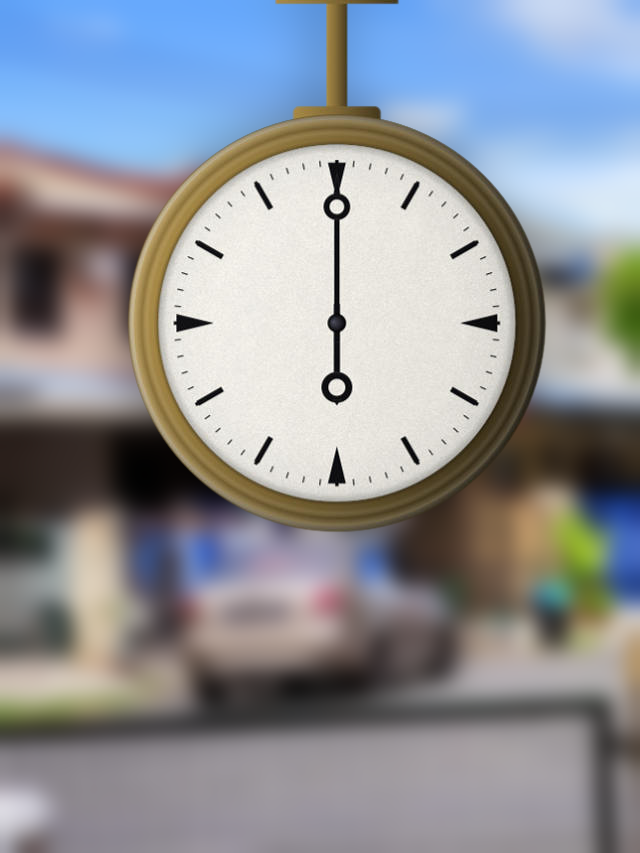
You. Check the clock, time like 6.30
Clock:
6.00
